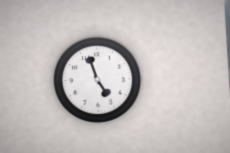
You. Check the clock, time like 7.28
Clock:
4.57
